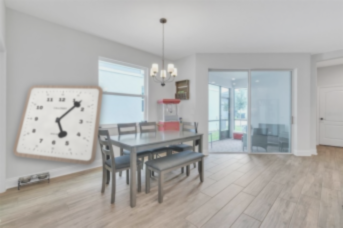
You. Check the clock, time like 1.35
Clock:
5.07
